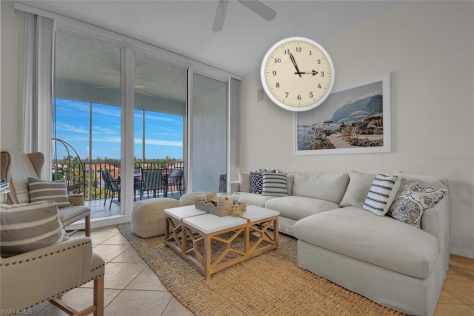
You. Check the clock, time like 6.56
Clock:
2.56
